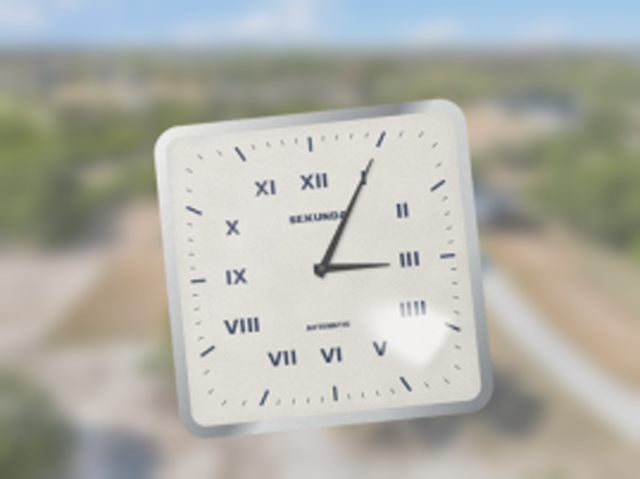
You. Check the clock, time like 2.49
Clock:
3.05
